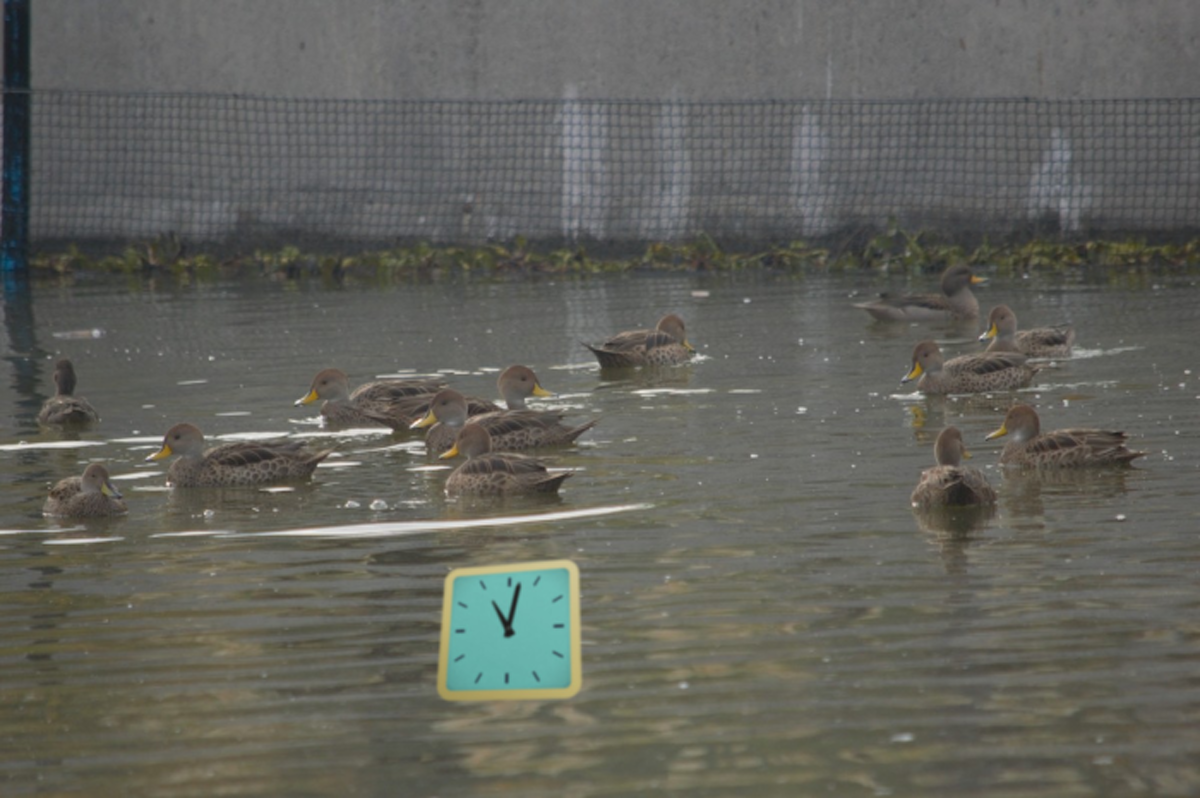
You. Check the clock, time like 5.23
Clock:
11.02
